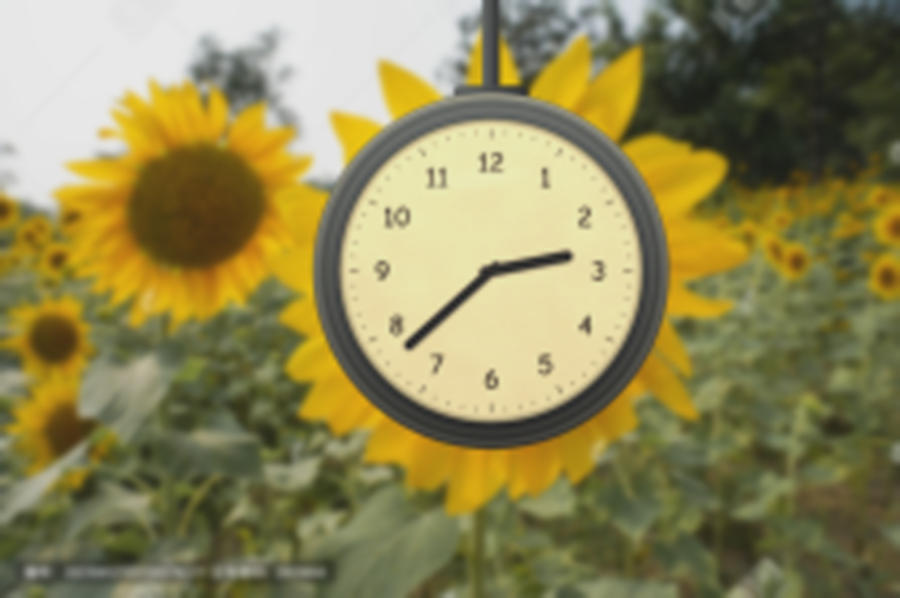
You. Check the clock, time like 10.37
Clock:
2.38
